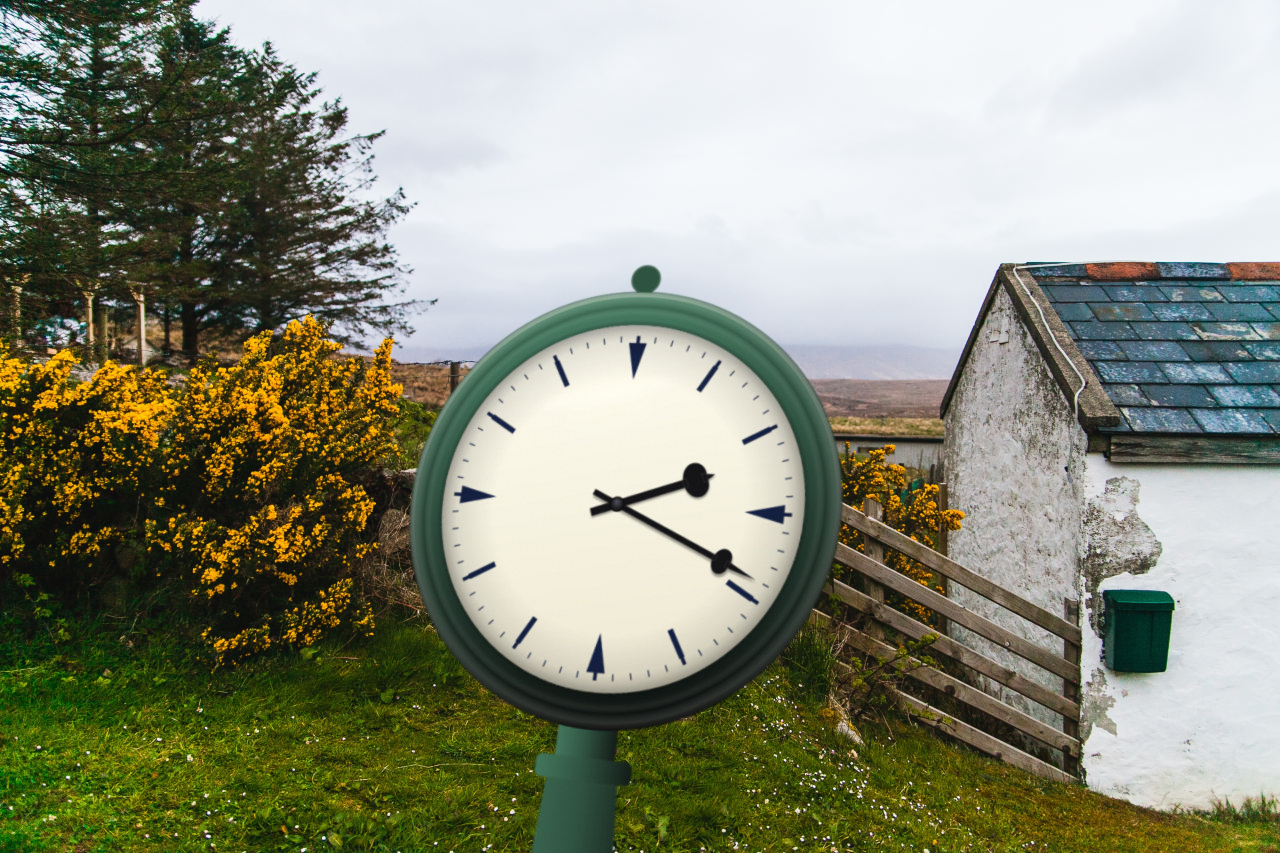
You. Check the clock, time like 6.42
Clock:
2.19
